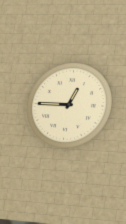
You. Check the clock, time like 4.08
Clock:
12.45
